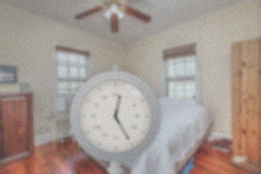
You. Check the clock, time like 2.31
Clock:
12.25
